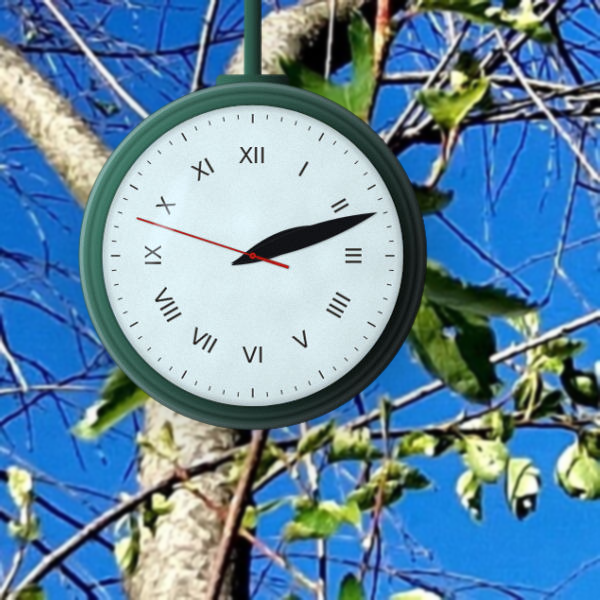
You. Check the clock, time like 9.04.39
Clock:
2.11.48
